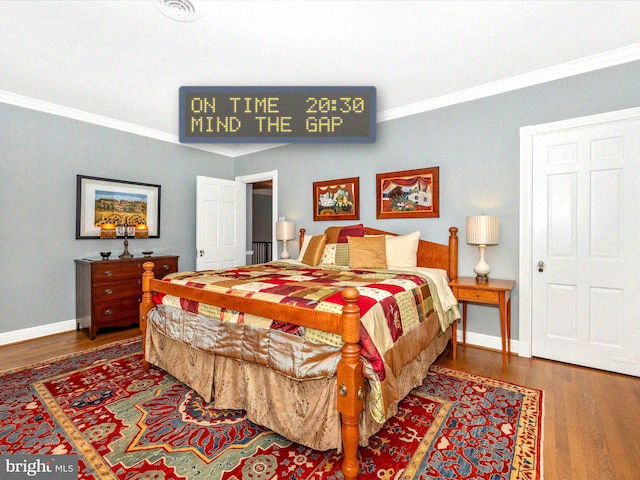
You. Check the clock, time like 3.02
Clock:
20.30
